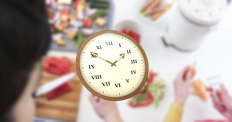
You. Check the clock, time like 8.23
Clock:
1.51
